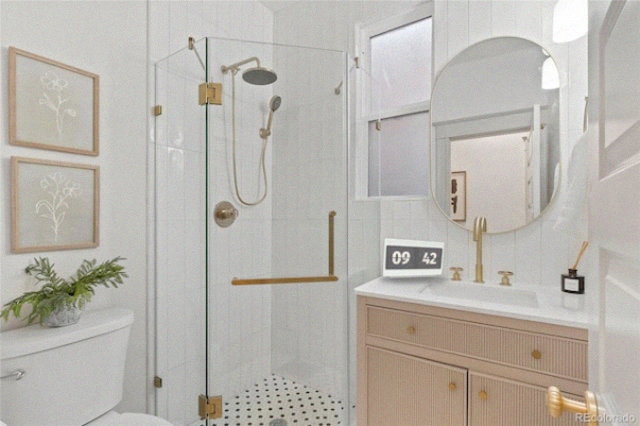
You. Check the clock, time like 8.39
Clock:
9.42
